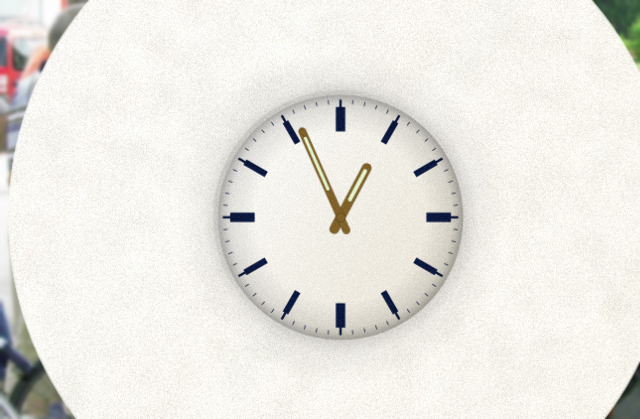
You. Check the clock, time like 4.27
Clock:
12.56
